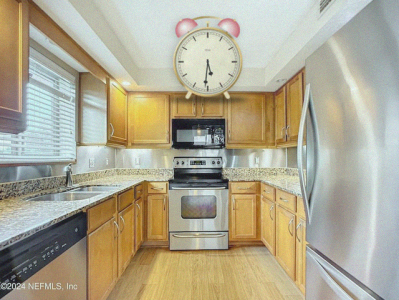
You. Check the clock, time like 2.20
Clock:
5.31
